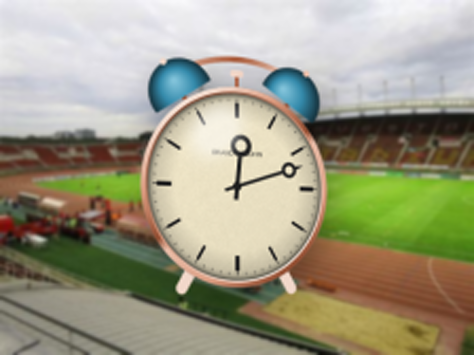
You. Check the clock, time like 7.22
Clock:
12.12
